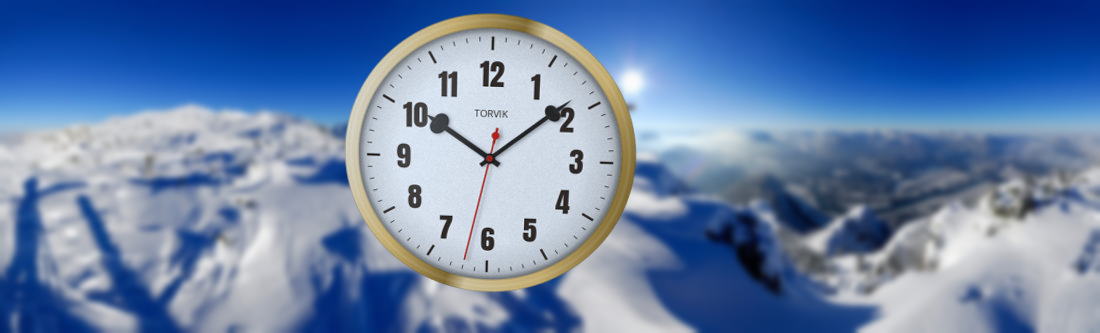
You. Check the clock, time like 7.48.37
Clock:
10.08.32
